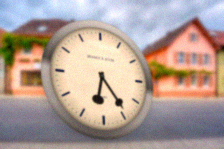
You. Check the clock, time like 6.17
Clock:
6.24
